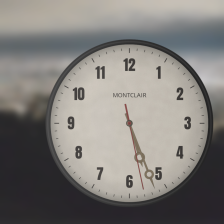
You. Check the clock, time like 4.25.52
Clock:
5.26.28
